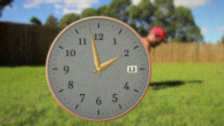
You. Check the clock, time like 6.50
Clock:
1.58
